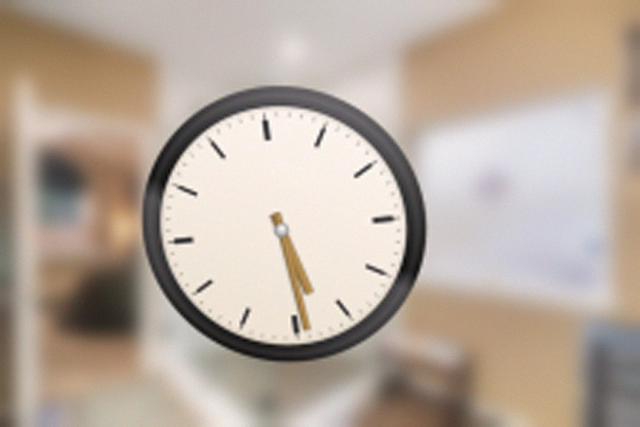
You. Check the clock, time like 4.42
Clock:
5.29
